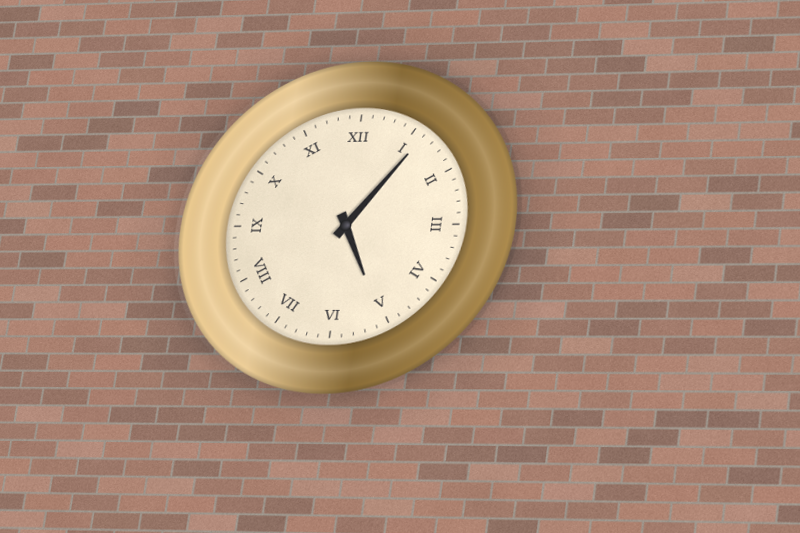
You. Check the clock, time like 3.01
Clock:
5.06
